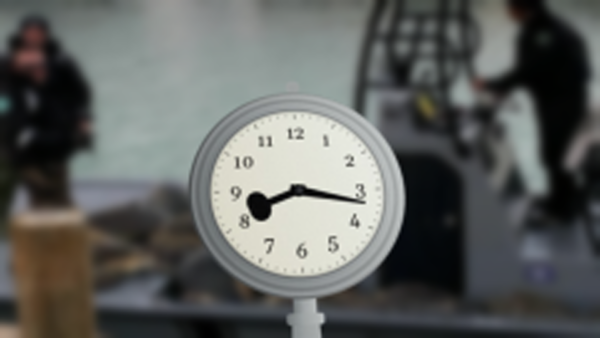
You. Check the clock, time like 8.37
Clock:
8.17
